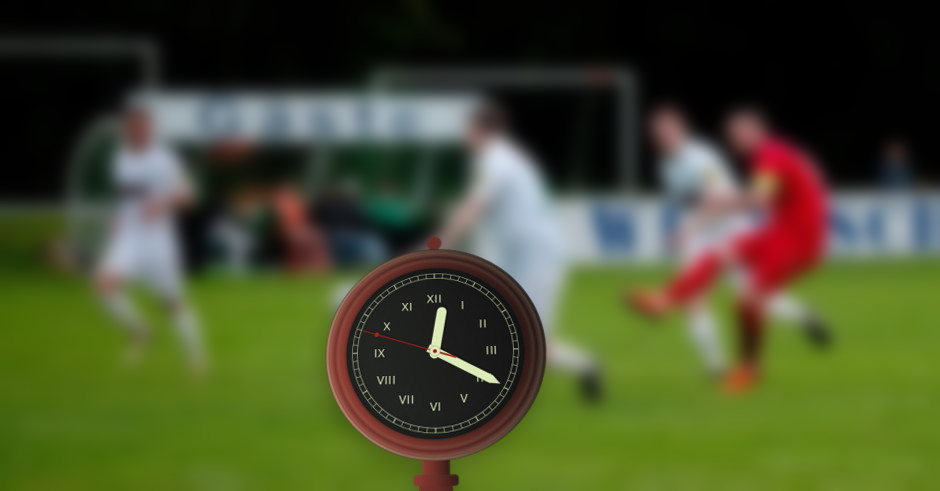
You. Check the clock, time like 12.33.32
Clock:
12.19.48
